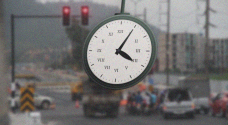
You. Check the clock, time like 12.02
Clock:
4.05
